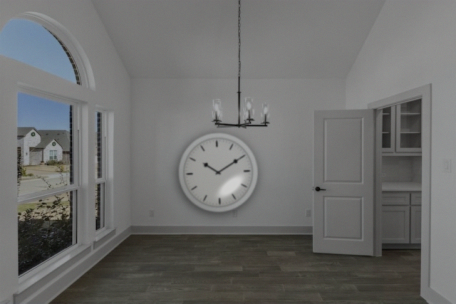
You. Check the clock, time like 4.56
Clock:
10.10
